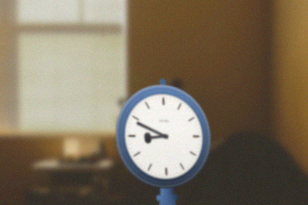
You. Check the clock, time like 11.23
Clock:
8.49
